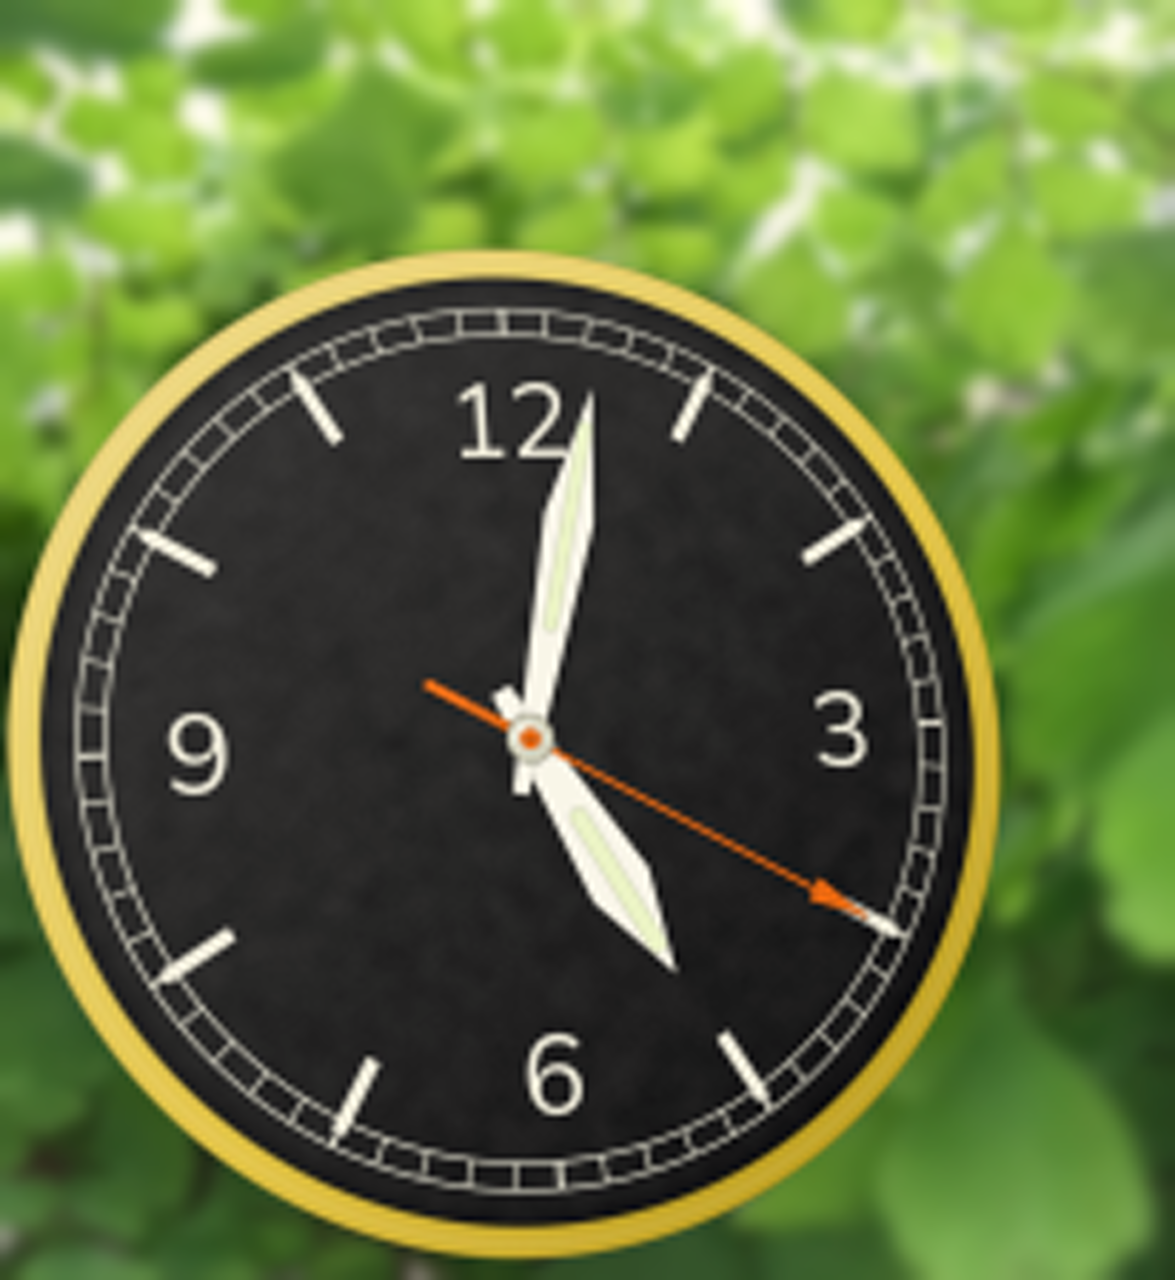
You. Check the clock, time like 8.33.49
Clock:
5.02.20
